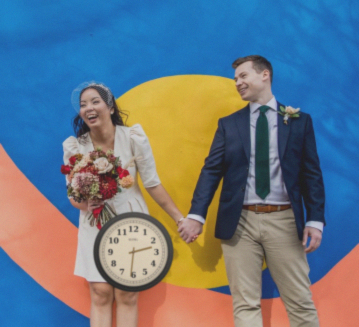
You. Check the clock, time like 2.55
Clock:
2.31
